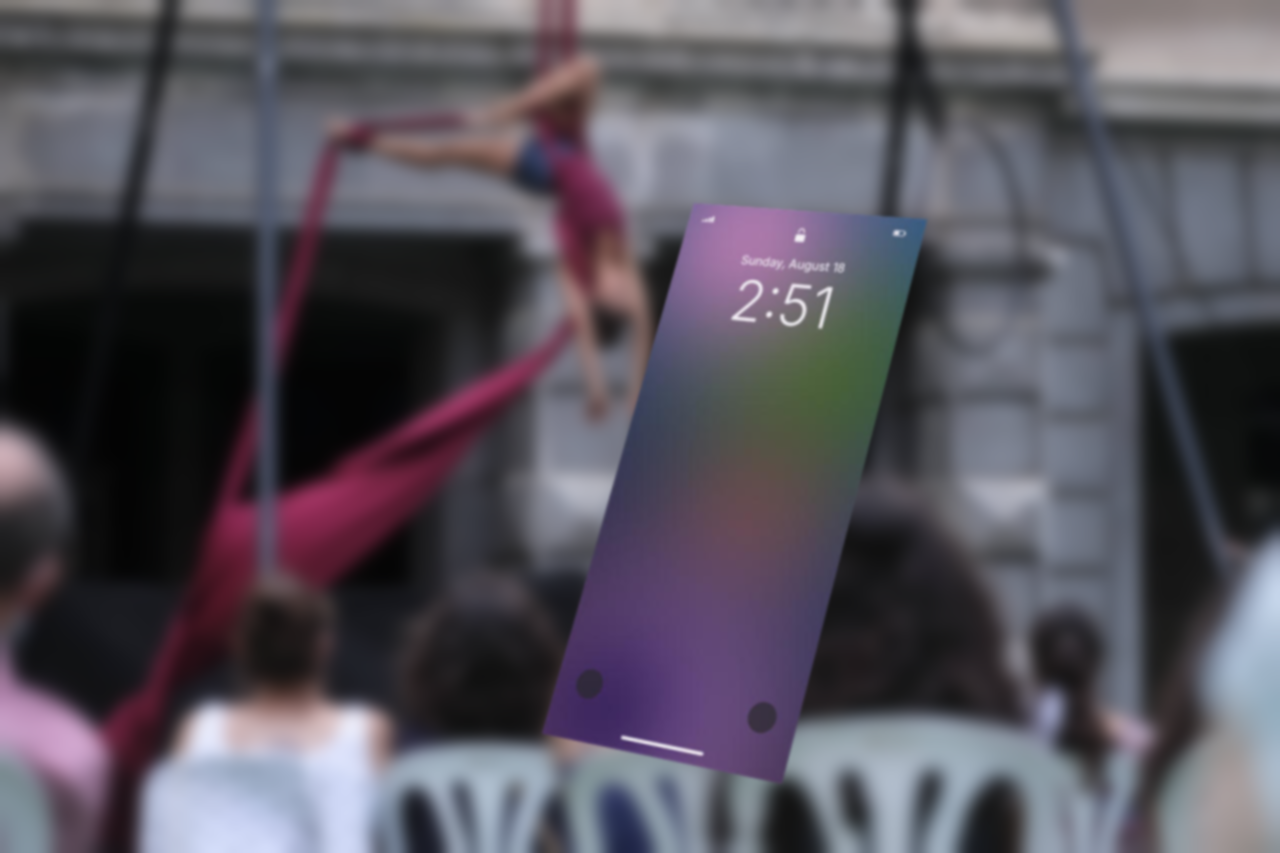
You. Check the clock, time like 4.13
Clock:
2.51
